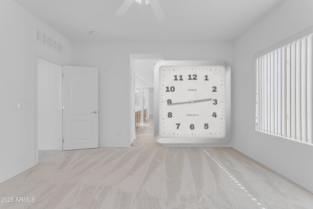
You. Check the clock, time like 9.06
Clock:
2.44
